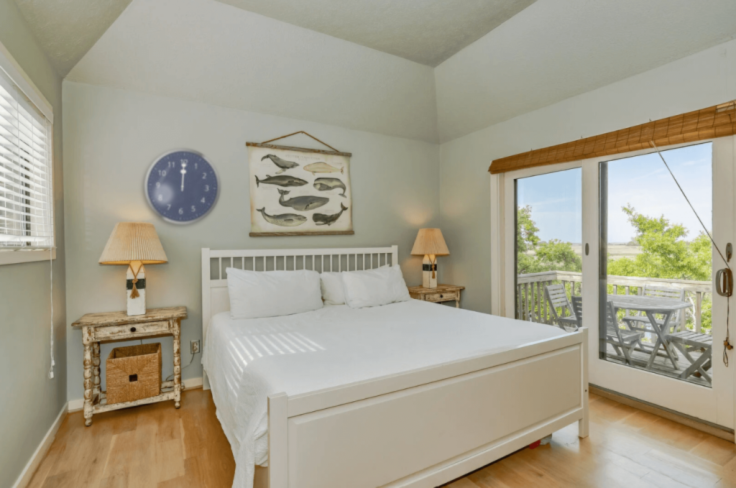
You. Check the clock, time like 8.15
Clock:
12.00
